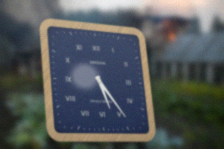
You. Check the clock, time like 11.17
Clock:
5.24
